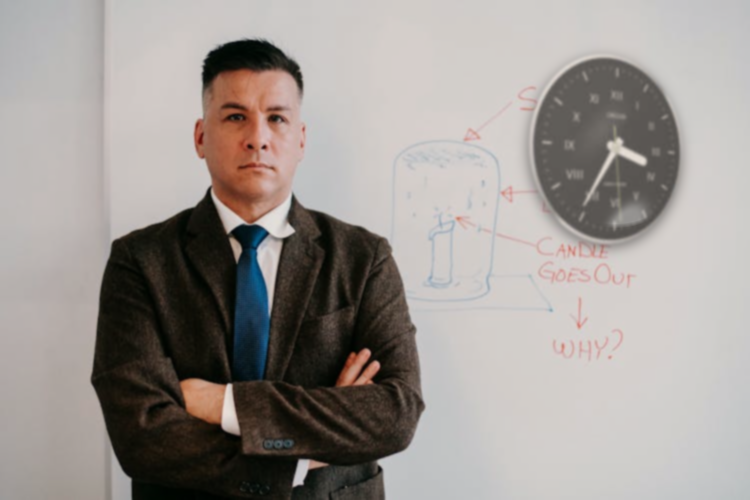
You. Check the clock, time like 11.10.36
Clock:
3.35.29
